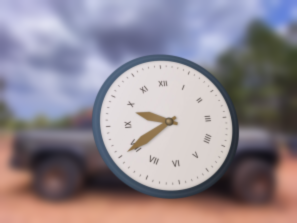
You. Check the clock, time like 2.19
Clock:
9.40
